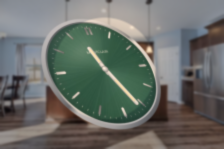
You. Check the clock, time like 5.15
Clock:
11.26
